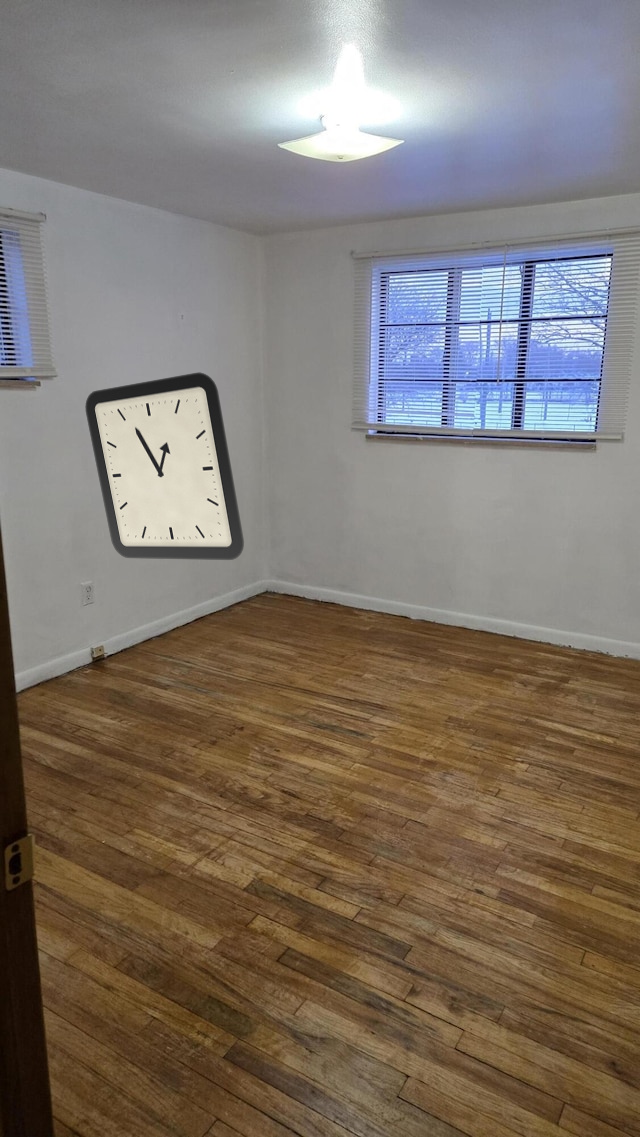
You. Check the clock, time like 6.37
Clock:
12.56
